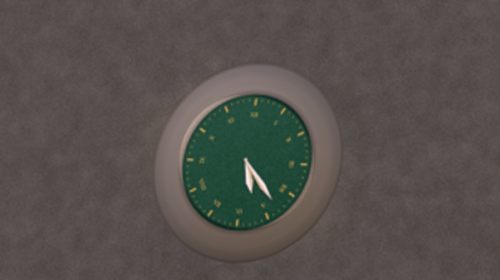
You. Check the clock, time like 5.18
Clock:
5.23
